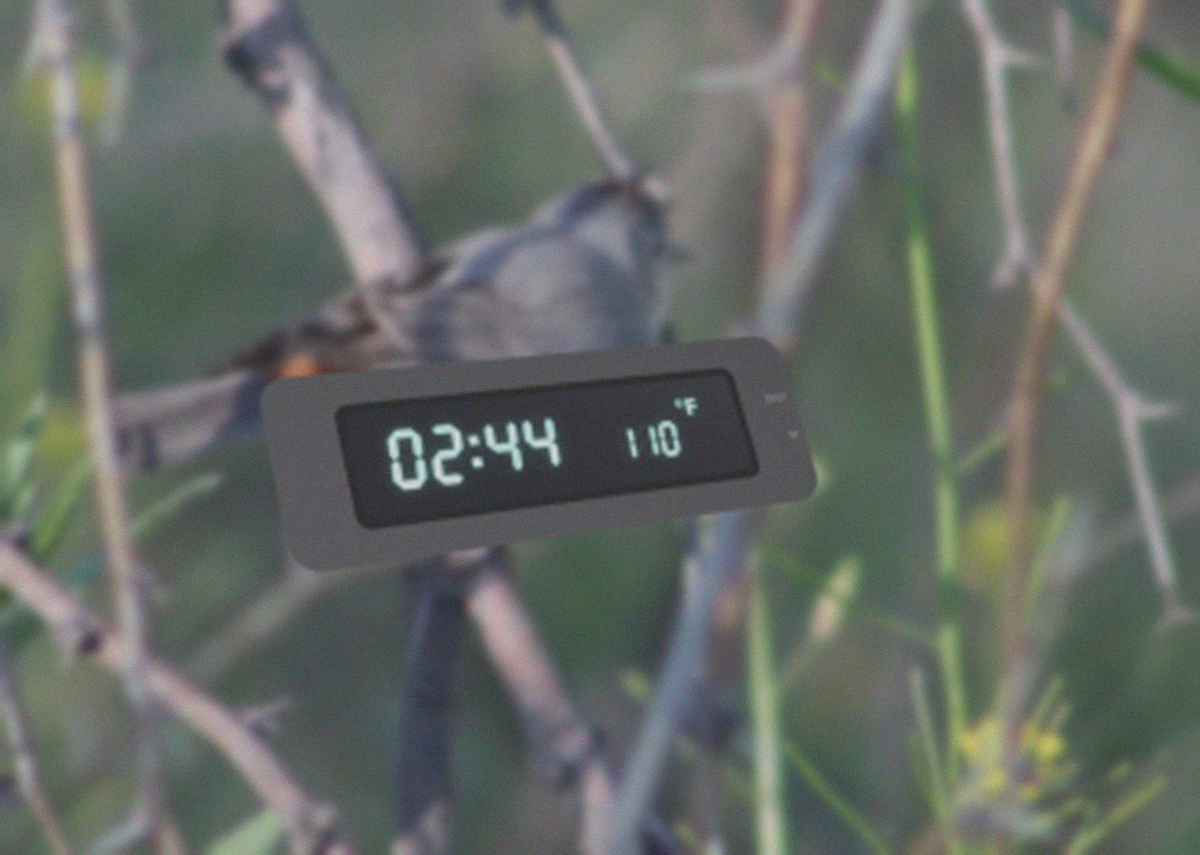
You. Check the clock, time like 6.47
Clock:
2.44
